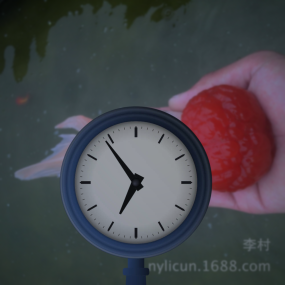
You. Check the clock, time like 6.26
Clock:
6.54
